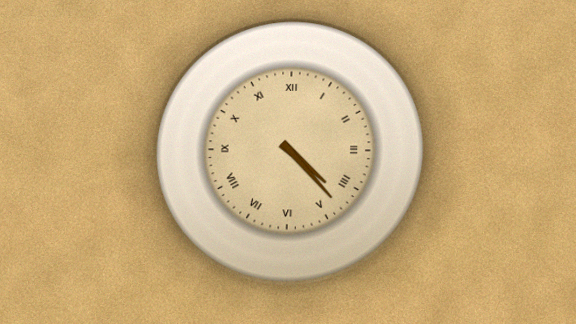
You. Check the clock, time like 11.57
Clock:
4.23
